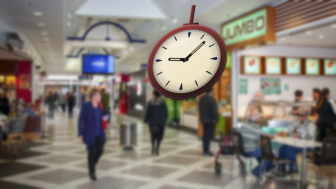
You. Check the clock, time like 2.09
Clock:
9.07
